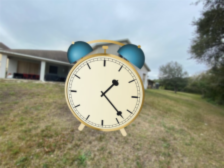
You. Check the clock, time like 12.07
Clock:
1.23
